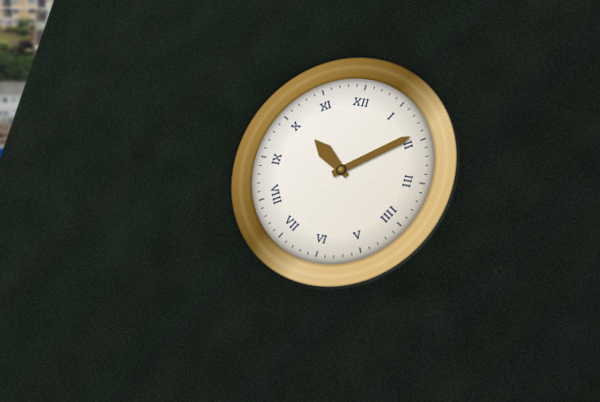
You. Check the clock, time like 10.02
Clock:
10.09
